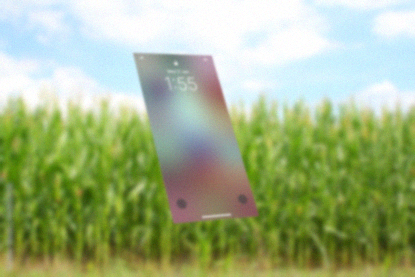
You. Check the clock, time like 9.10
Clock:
1.55
